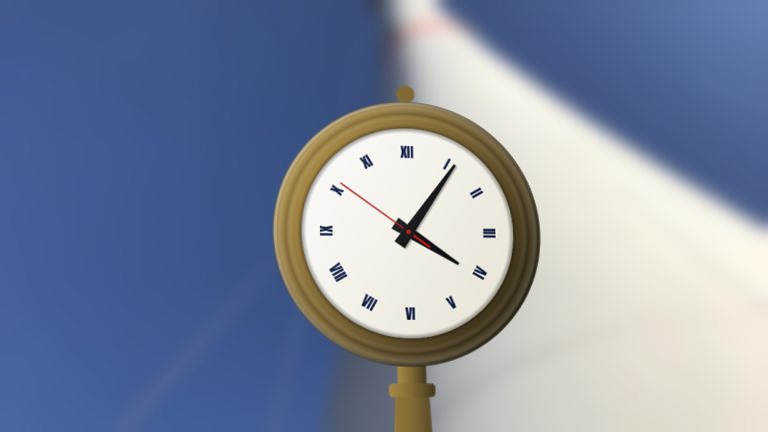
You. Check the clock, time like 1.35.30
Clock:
4.05.51
